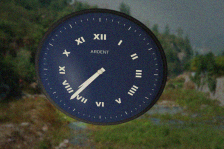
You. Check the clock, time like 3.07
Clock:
7.37
